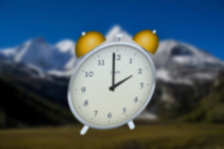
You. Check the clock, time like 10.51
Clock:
1.59
